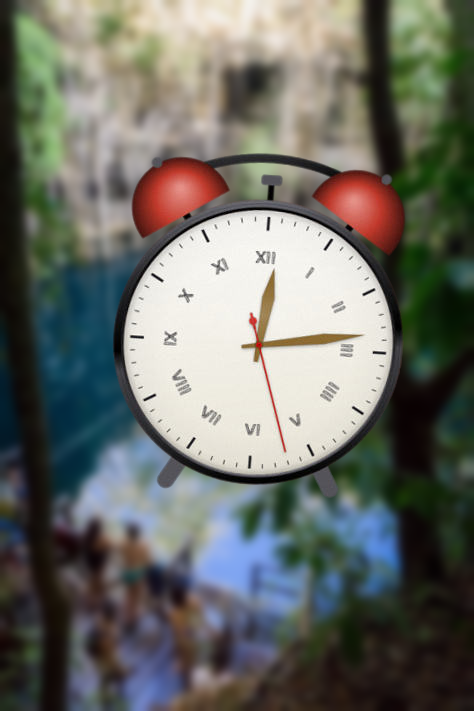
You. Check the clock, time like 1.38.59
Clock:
12.13.27
